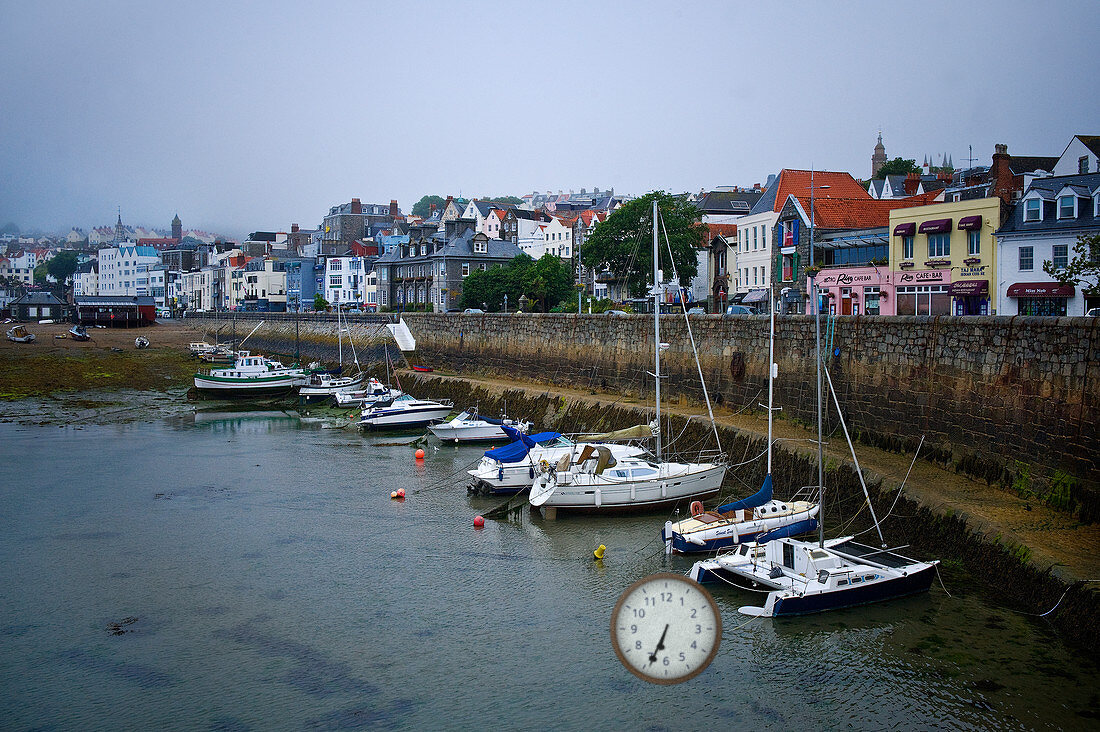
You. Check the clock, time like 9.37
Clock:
6.34
